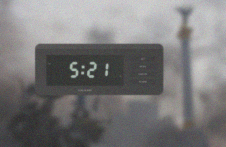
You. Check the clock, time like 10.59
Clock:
5.21
